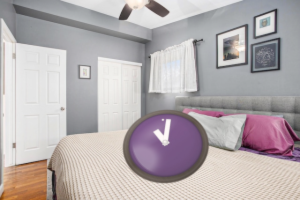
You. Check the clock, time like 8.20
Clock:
11.02
